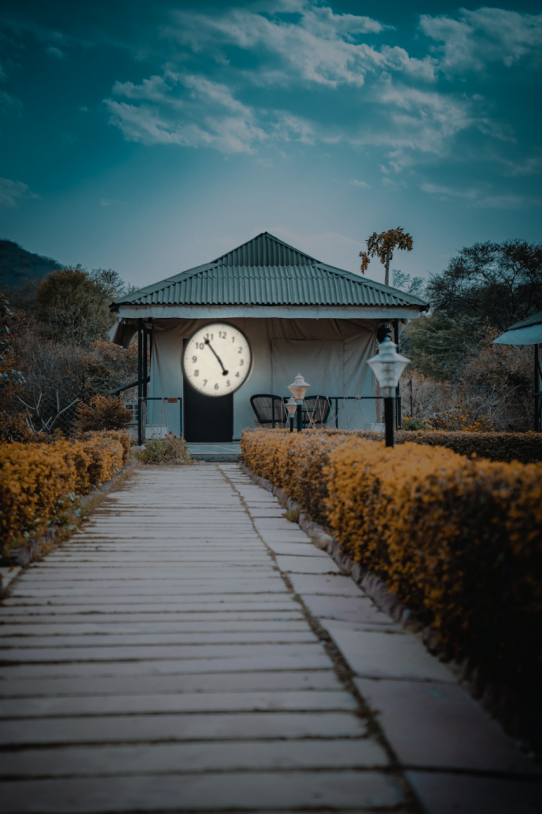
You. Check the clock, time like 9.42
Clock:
4.53
